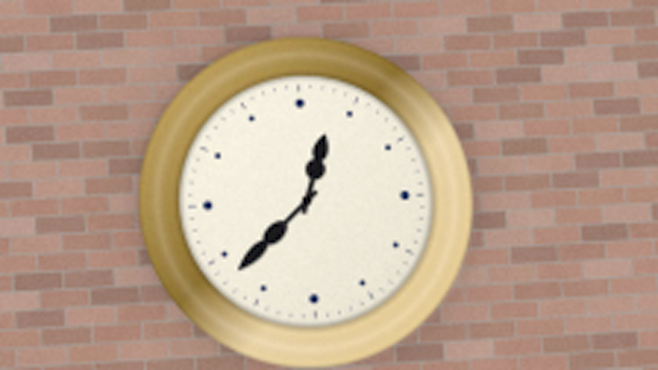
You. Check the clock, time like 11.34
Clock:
12.38
